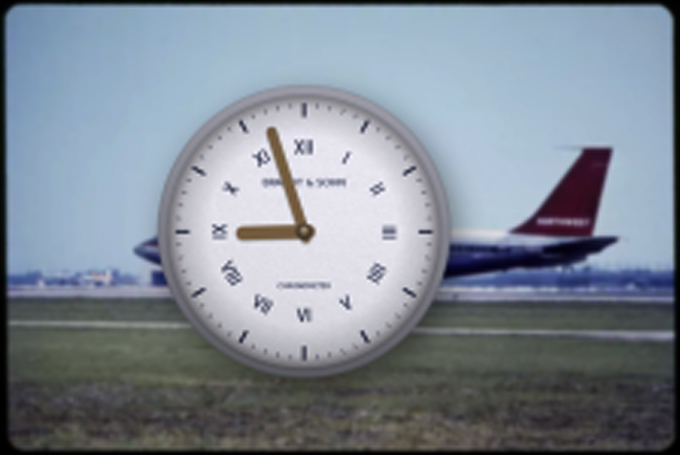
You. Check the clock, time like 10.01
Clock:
8.57
